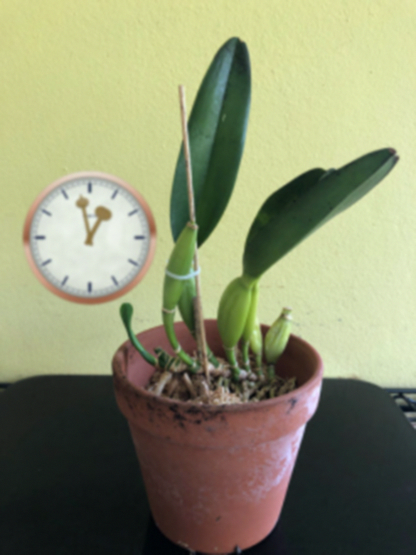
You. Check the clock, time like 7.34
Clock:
12.58
